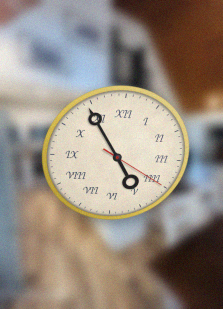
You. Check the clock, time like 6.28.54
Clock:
4.54.20
